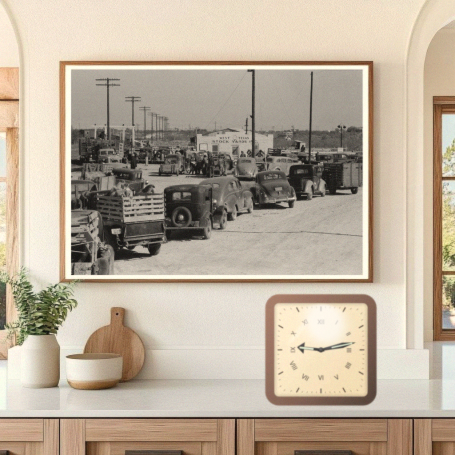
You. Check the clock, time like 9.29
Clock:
9.13
